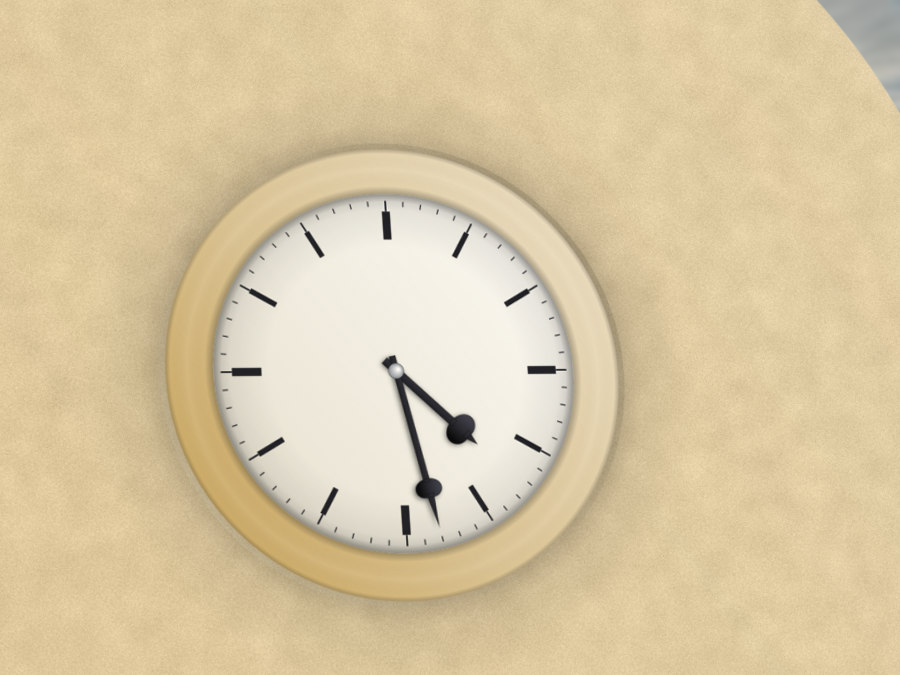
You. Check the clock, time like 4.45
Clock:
4.28
